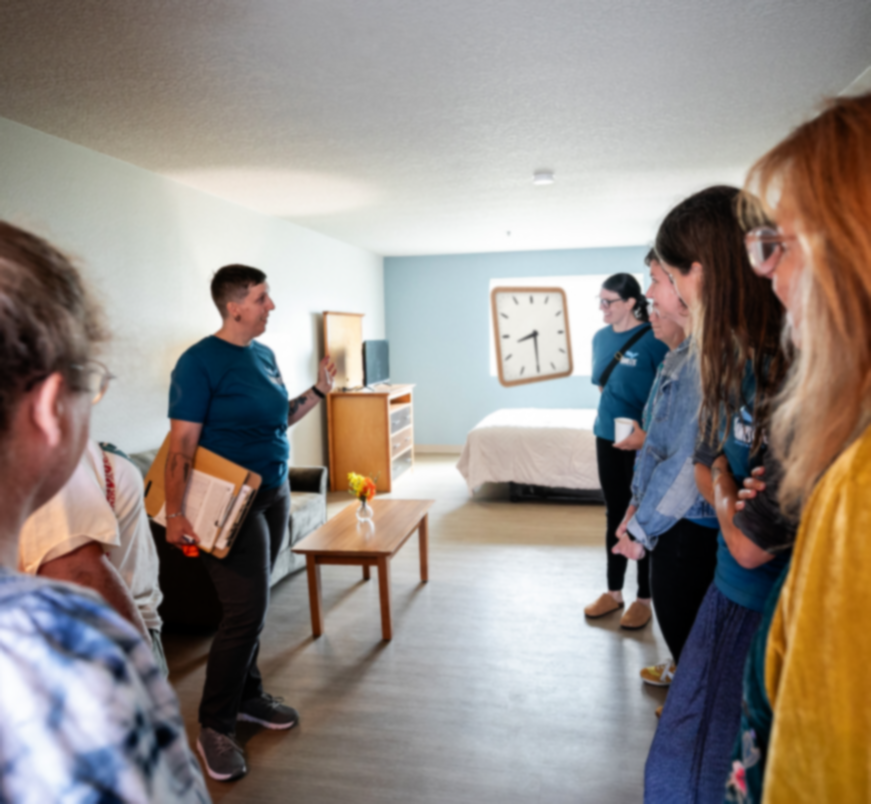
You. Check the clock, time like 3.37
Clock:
8.30
